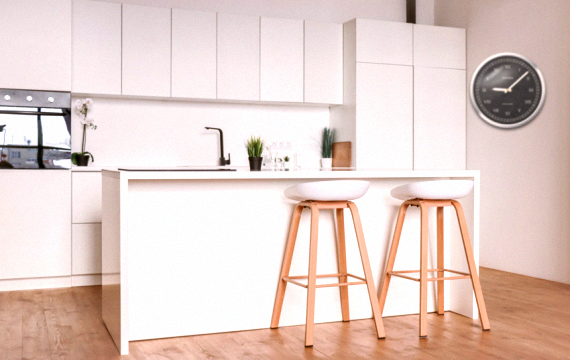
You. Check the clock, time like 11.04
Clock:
9.08
